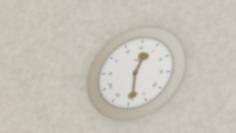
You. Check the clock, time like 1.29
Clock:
12.29
